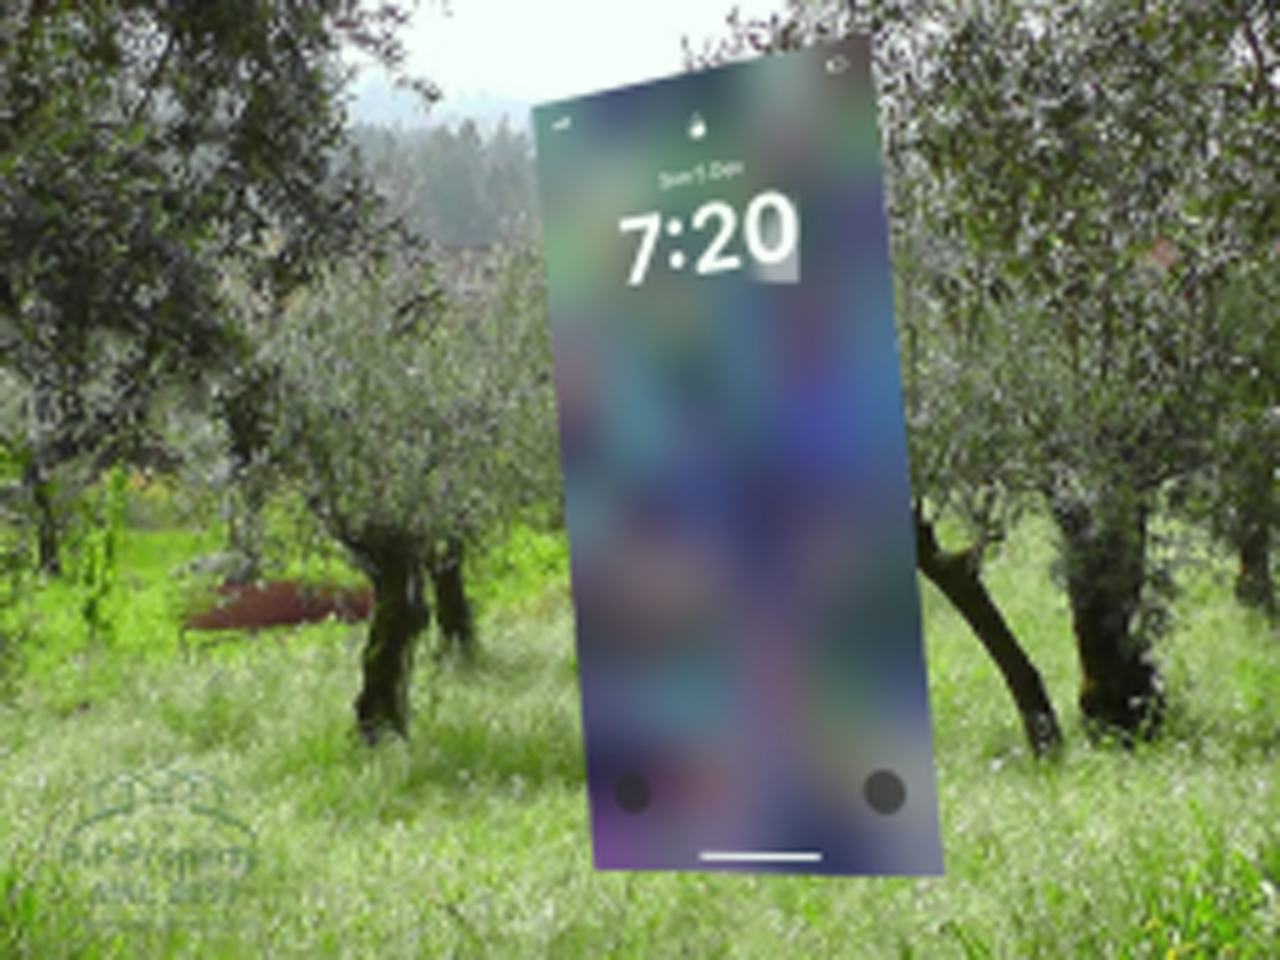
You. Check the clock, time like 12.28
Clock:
7.20
